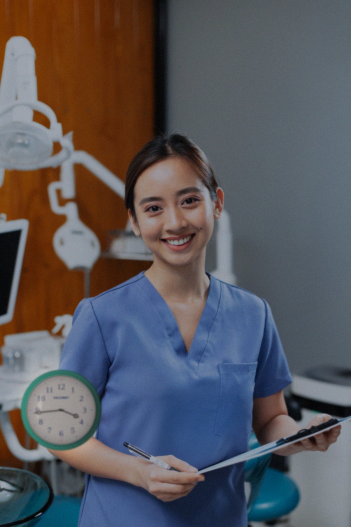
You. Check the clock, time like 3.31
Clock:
3.44
